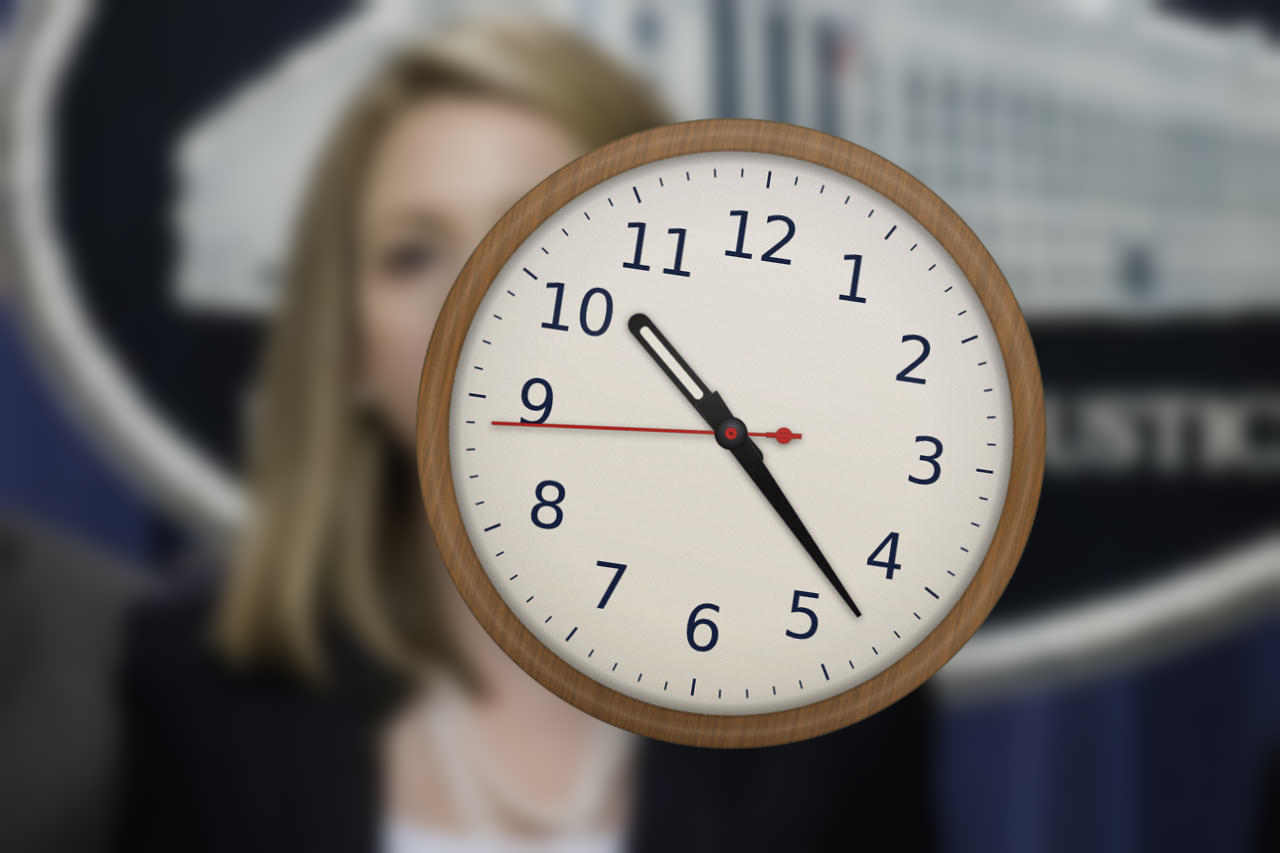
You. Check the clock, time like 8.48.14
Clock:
10.22.44
